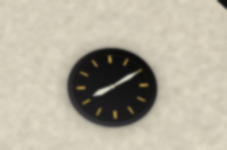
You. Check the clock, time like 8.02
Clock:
8.10
